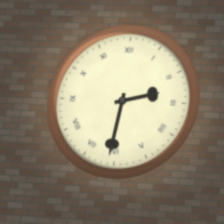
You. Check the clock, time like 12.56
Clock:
2.31
